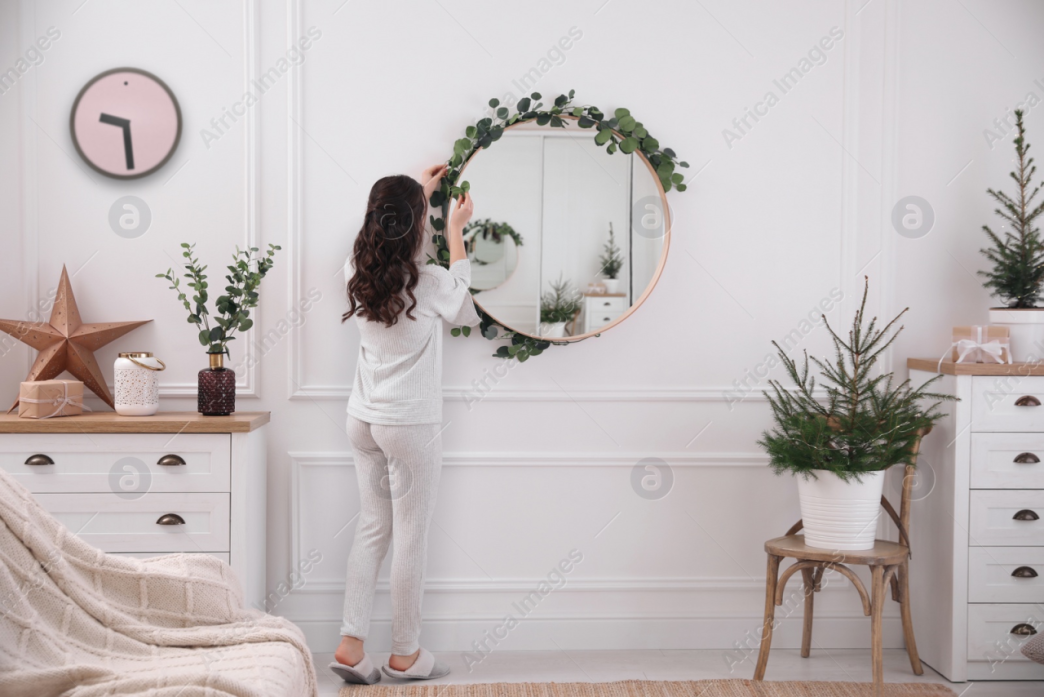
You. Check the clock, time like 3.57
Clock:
9.29
